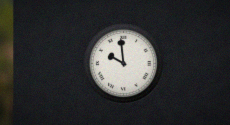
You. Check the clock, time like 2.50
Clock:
9.59
